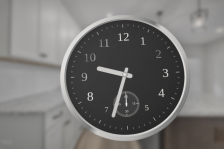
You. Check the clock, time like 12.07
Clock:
9.33
